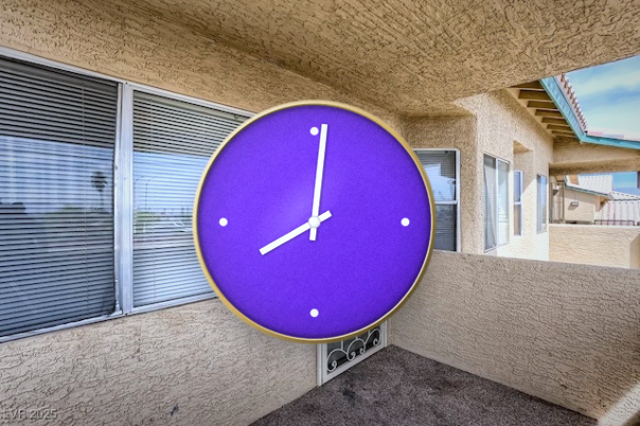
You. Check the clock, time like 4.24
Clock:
8.01
